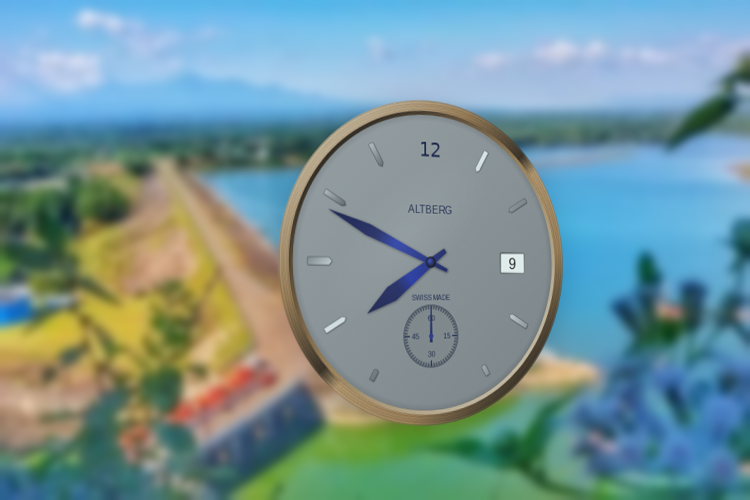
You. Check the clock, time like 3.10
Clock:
7.49
